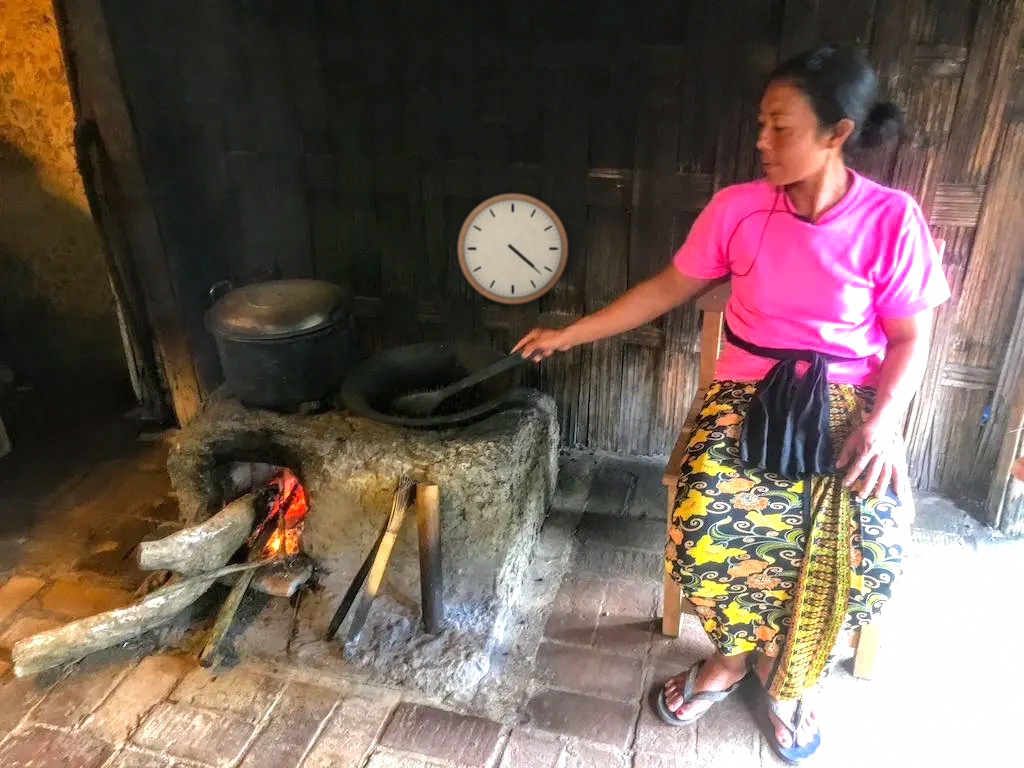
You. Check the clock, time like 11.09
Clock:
4.22
